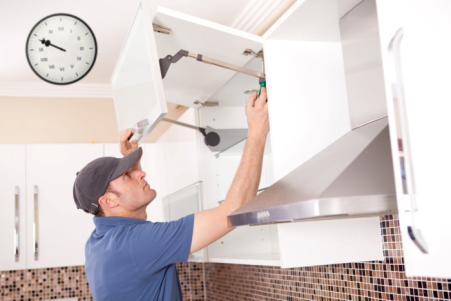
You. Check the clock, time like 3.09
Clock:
9.49
